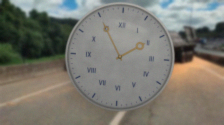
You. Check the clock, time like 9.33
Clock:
1.55
